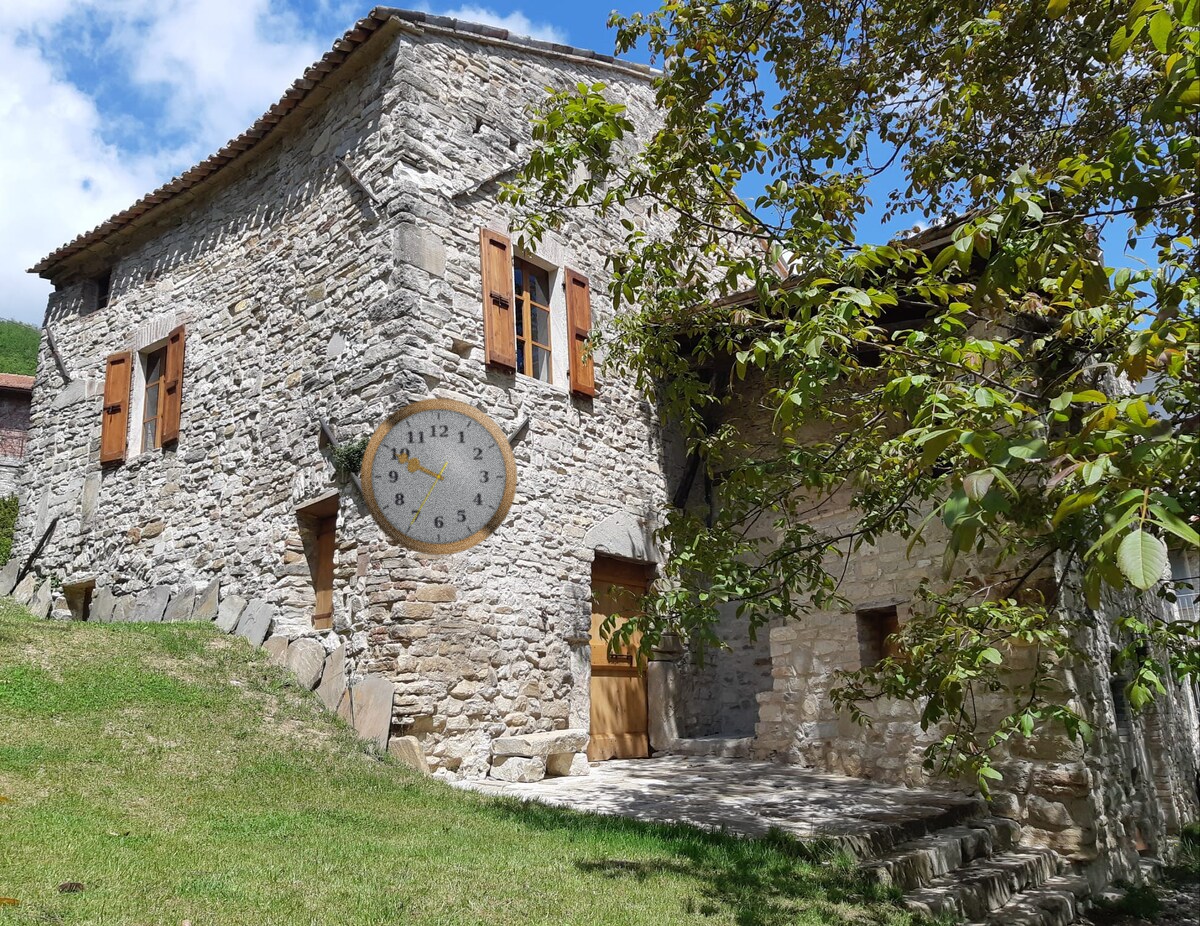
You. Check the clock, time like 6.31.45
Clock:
9.49.35
